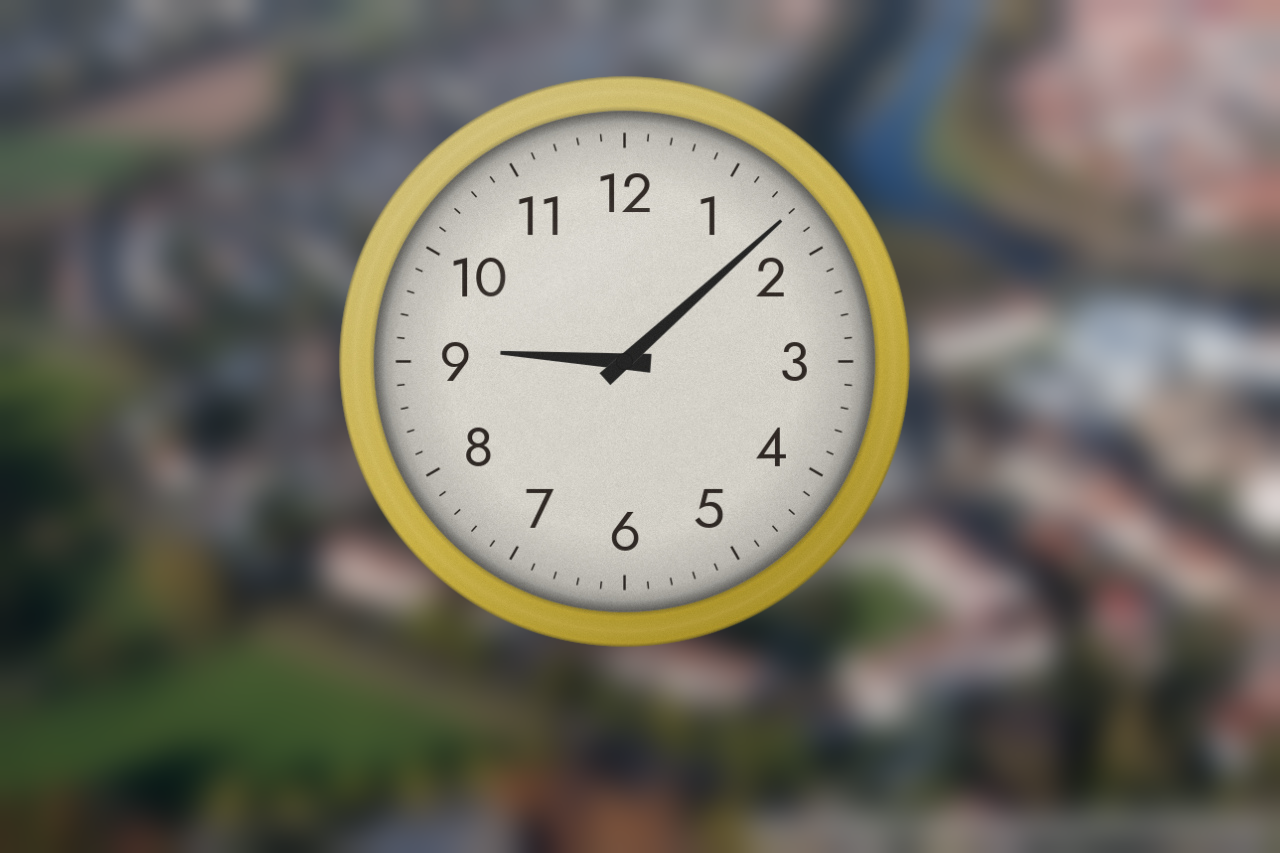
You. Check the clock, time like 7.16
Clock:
9.08
